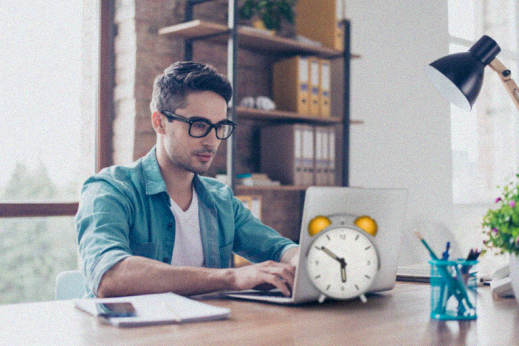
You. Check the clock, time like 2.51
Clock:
5.51
